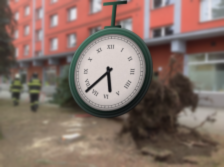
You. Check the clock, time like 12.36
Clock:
5.38
